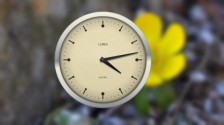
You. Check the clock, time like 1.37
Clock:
4.13
